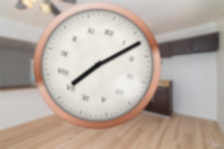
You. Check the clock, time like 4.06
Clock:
7.07
